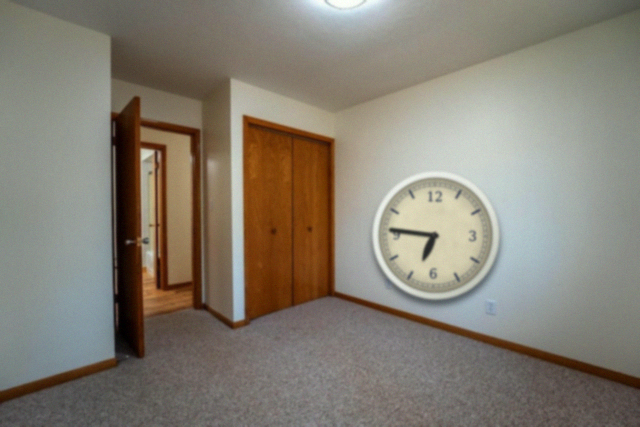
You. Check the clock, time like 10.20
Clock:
6.46
